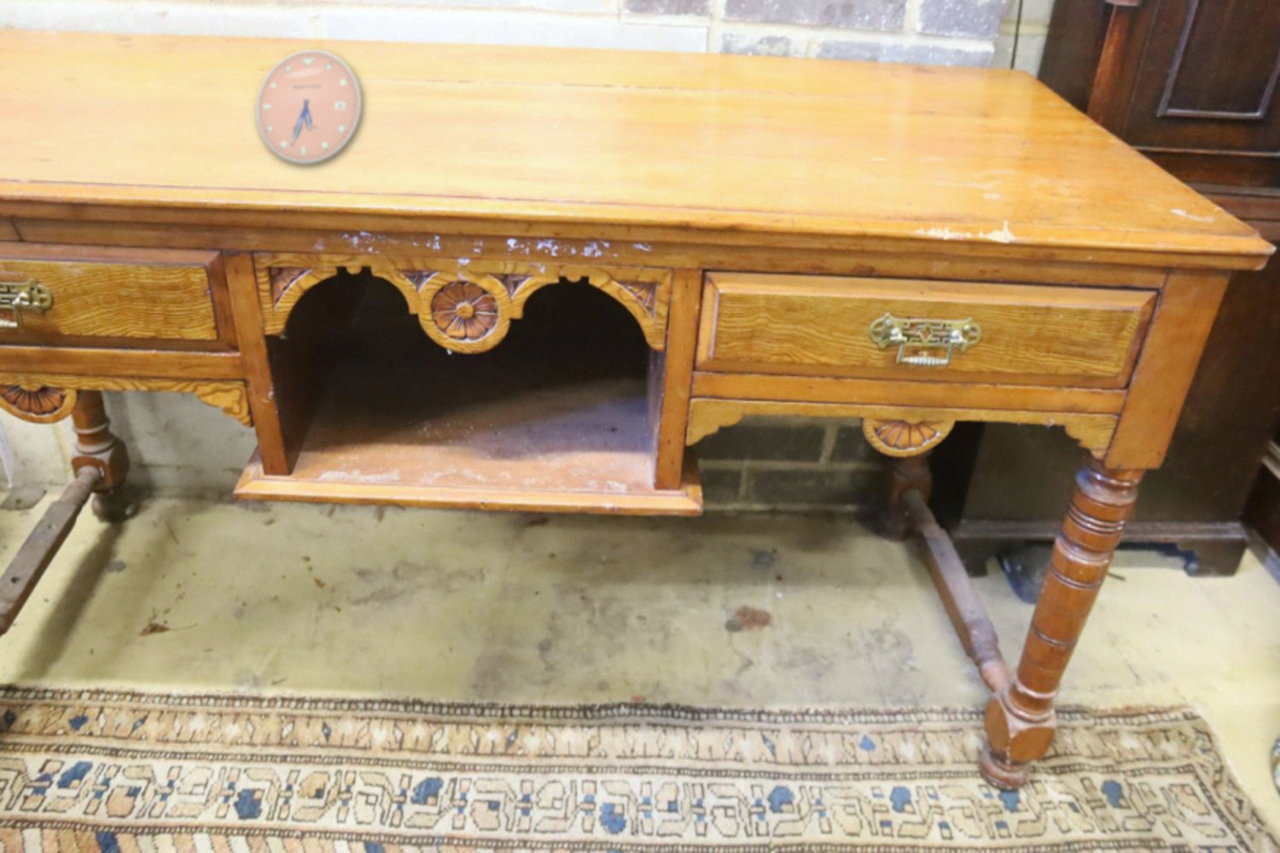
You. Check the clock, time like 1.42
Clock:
5.33
